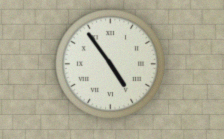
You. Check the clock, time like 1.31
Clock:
4.54
